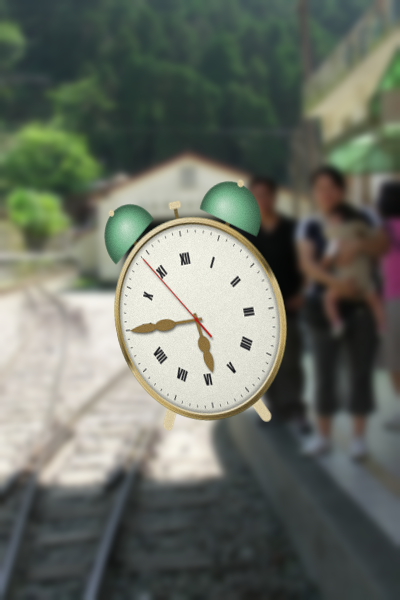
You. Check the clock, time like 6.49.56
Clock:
5.44.54
